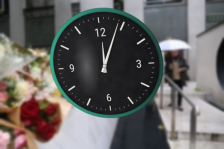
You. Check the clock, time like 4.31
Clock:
12.04
